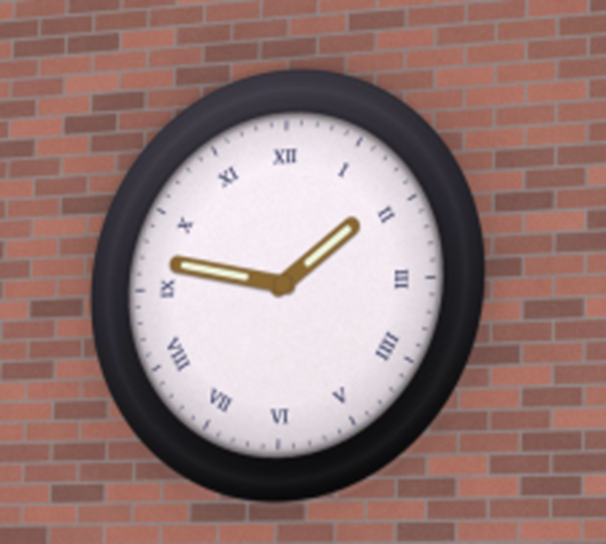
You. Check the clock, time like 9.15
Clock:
1.47
